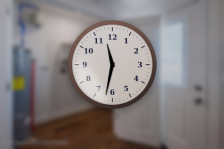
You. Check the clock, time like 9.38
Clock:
11.32
